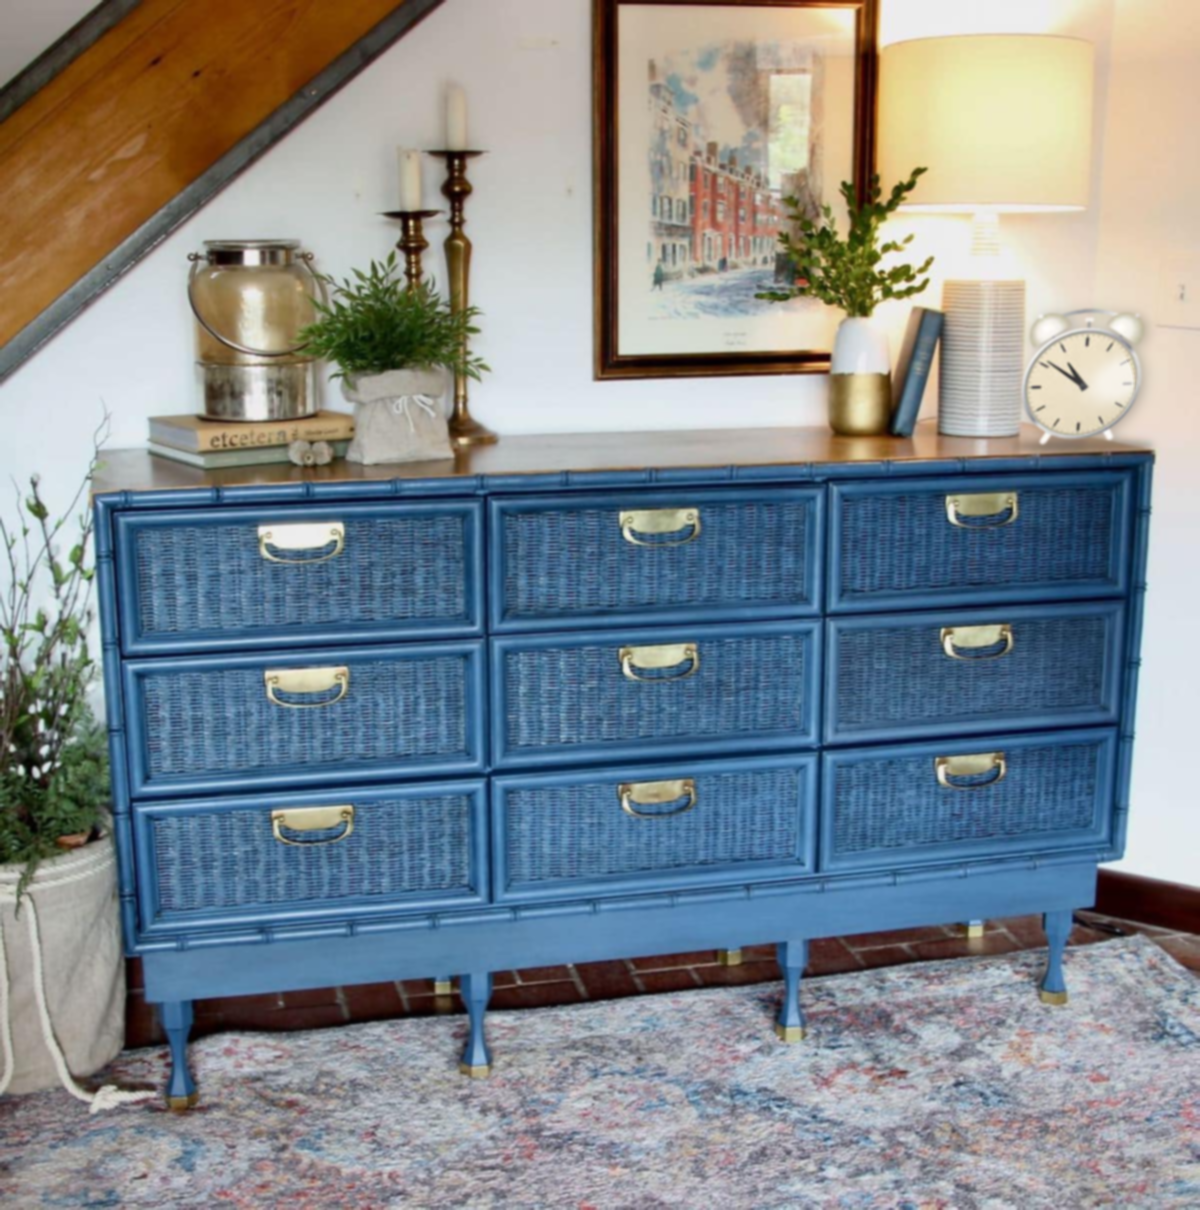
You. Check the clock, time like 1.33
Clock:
10.51
